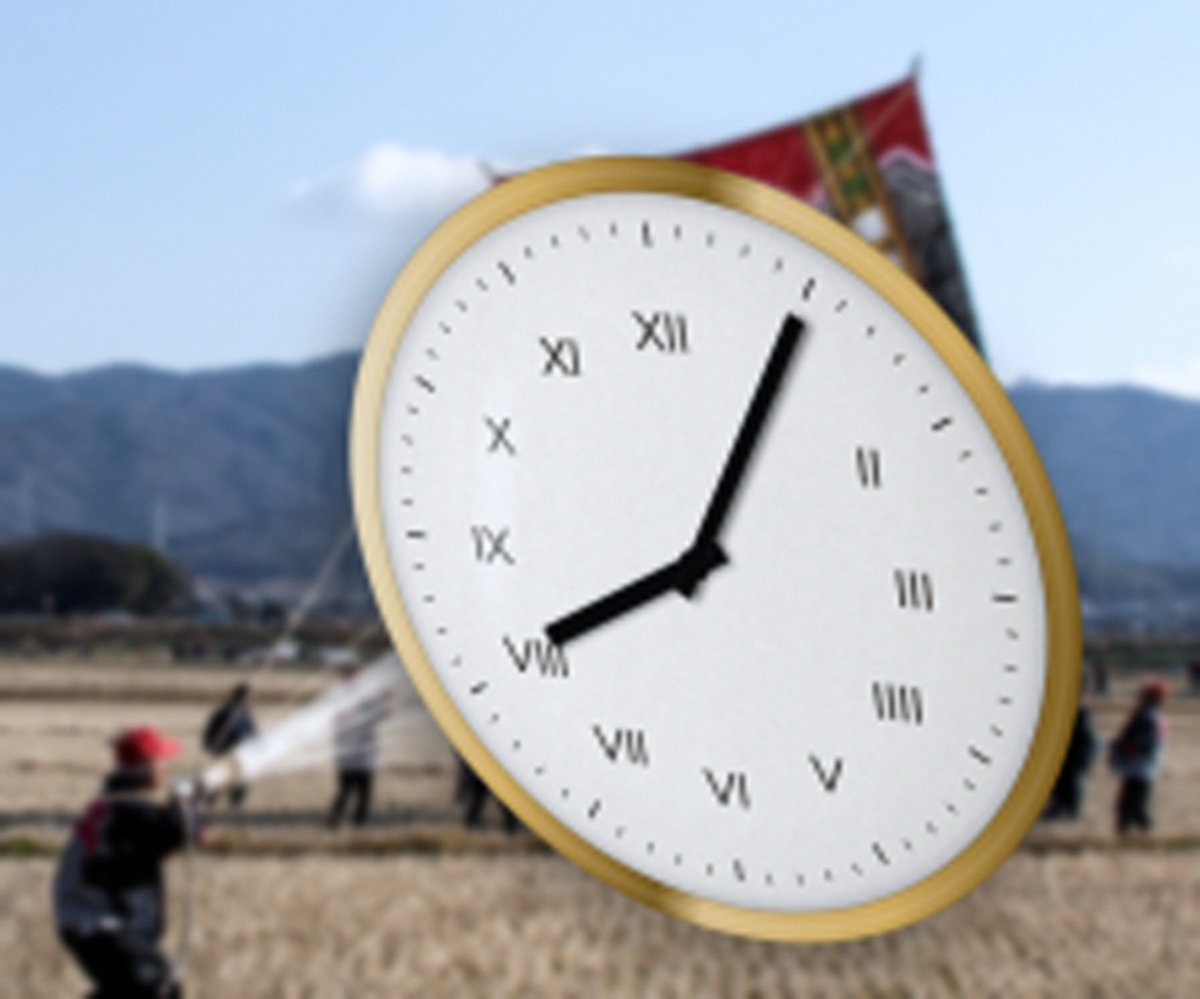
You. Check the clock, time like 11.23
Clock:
8.05
